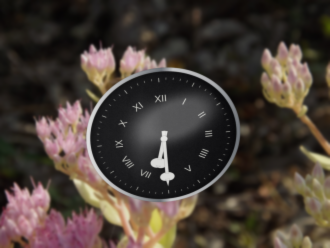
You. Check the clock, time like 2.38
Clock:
6.30
